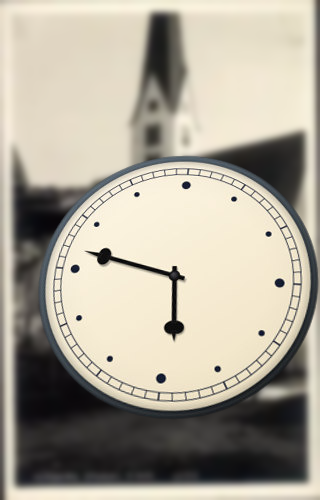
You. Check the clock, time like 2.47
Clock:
5.47
